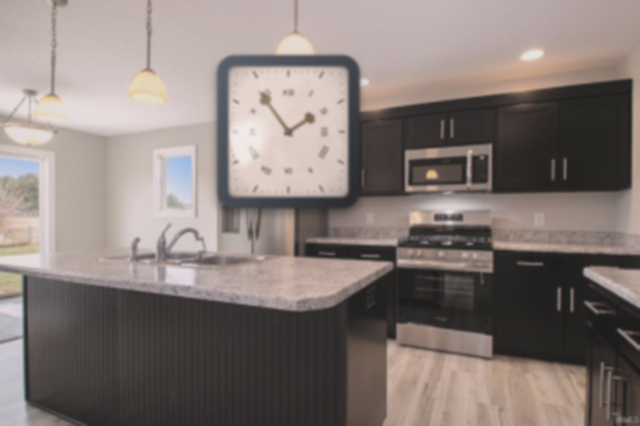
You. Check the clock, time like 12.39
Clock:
1.54
